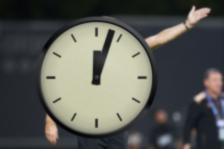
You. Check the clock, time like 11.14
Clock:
12.03
